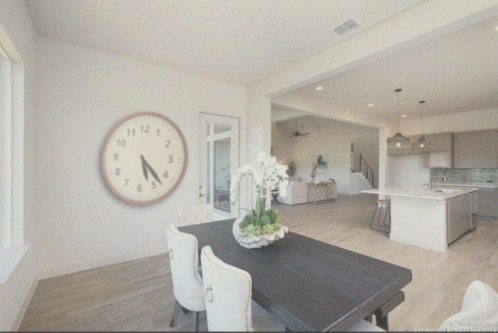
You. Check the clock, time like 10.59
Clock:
5.23
